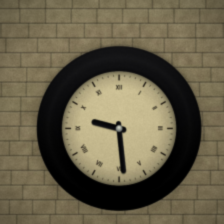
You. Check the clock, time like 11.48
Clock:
9.29
